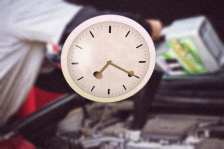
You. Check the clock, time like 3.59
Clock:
7.20
